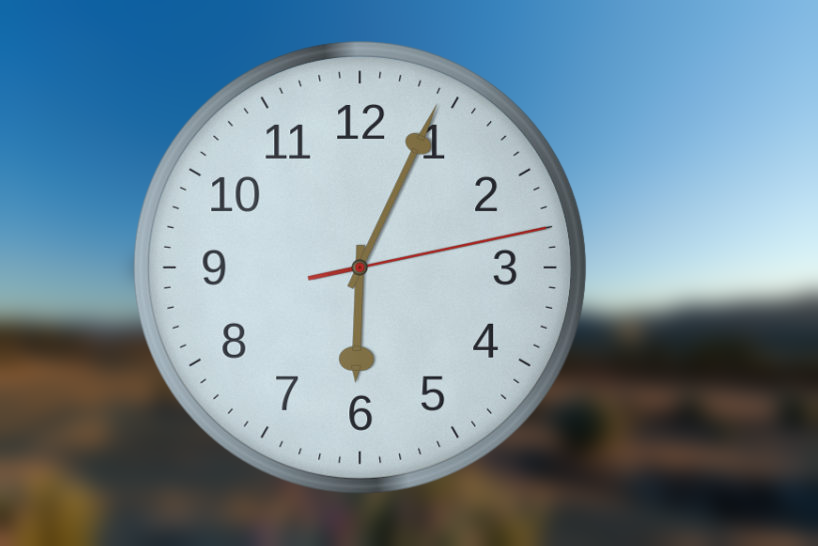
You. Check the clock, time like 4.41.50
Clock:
6.04.13
